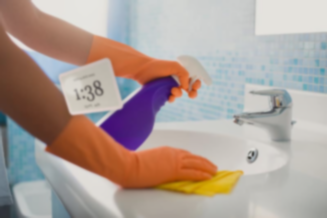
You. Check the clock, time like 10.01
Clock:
1.38
